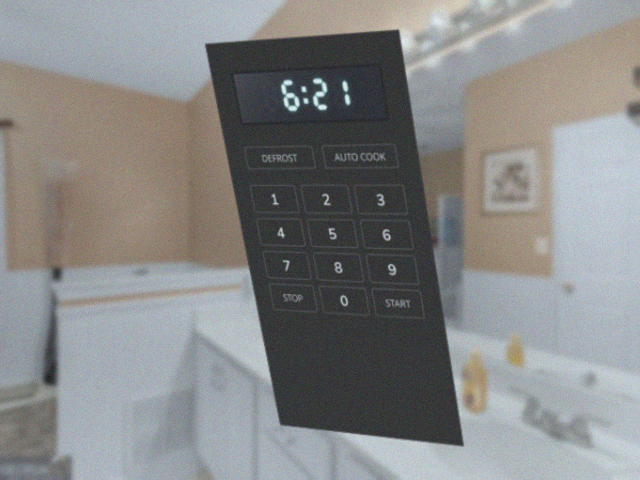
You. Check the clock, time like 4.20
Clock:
6.21
